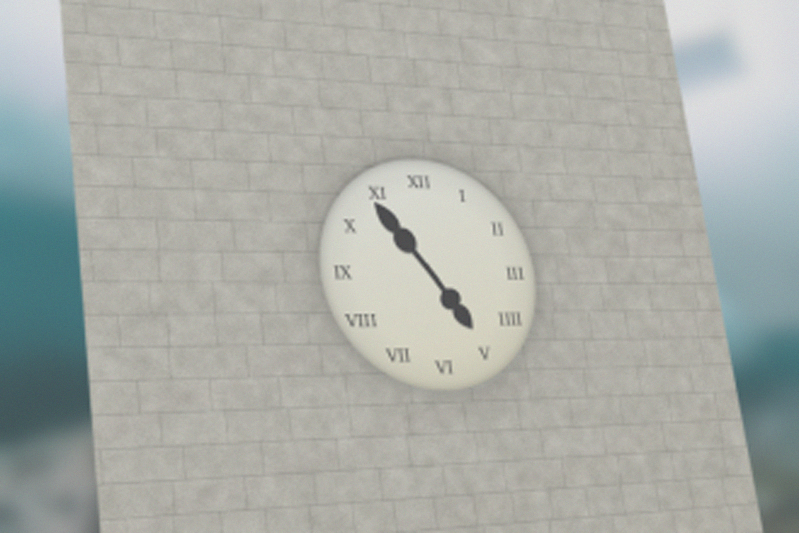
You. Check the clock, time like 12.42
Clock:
4.54
